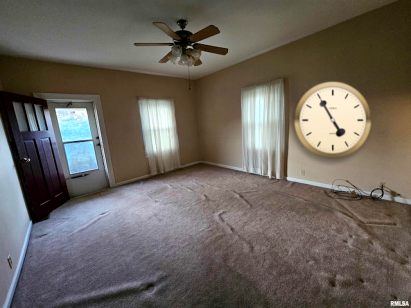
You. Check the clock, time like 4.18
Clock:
4.55
